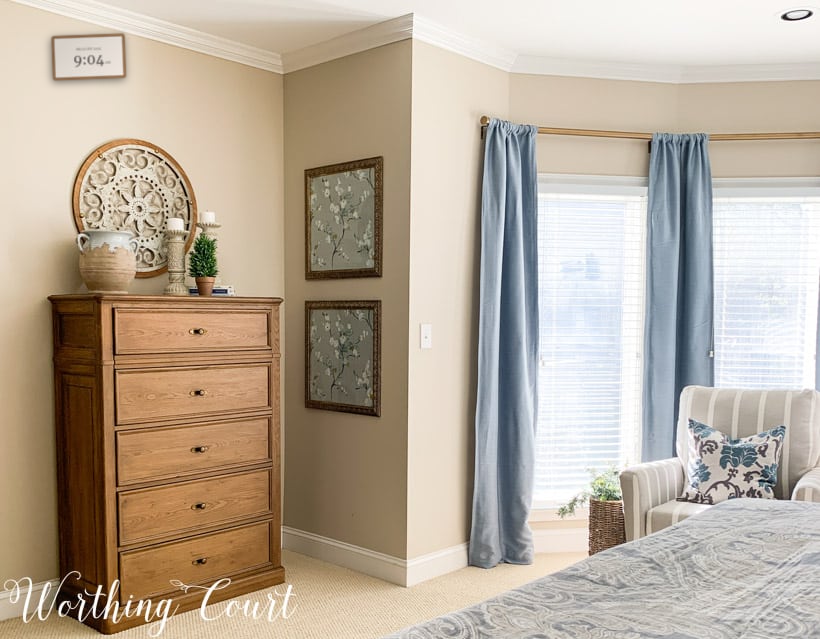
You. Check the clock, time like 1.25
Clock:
9.04
